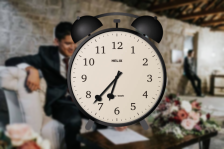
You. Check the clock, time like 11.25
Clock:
6.37
